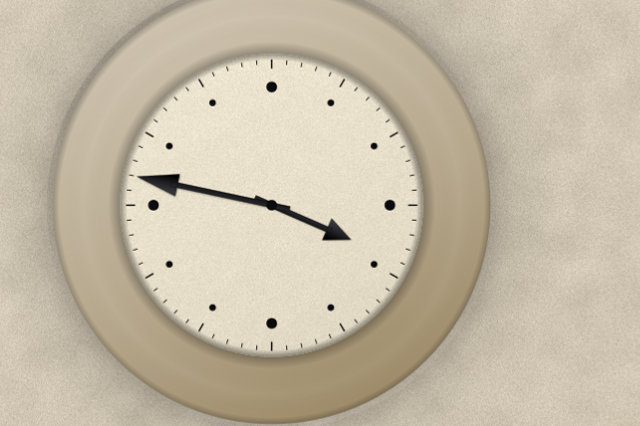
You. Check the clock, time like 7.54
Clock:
3.47
